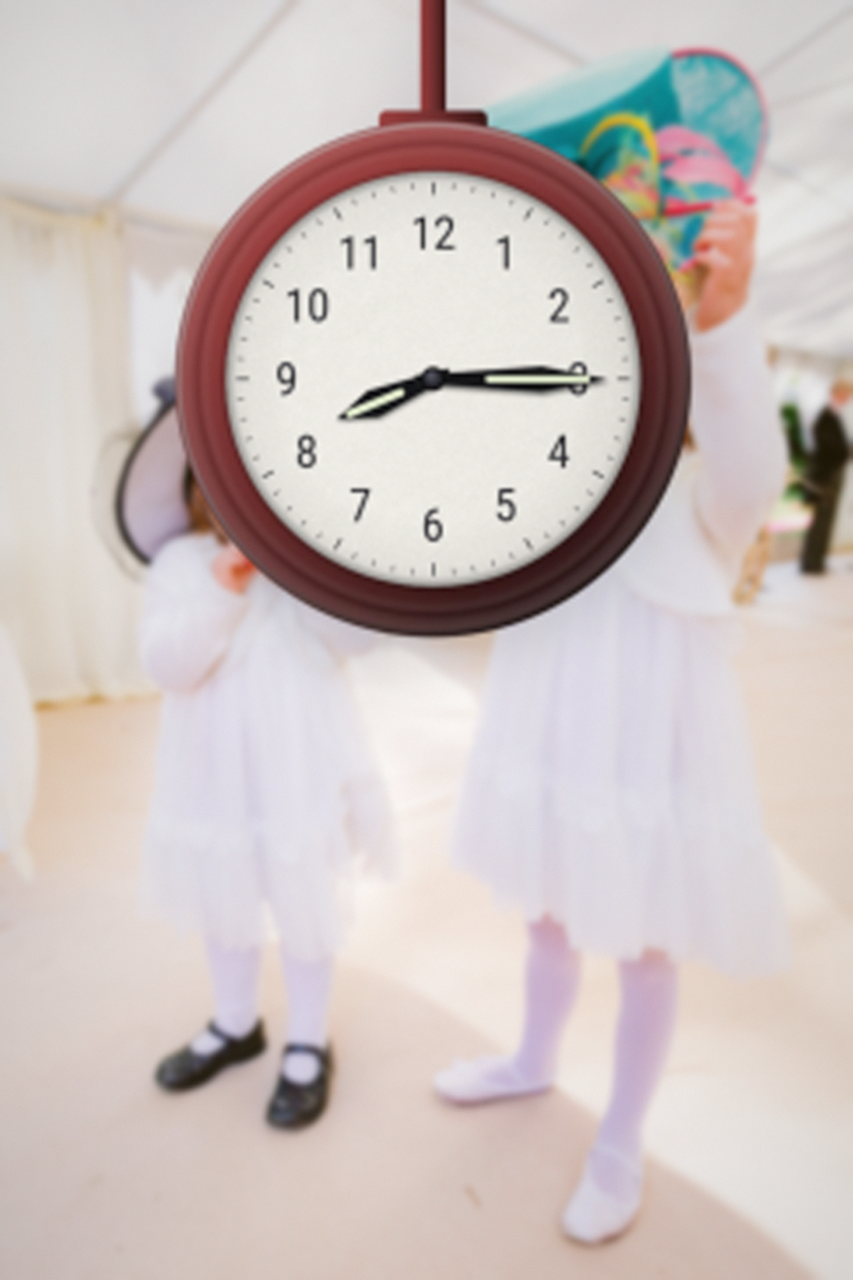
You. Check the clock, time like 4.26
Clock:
8.15
